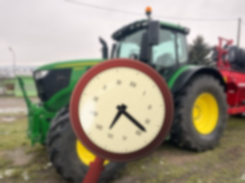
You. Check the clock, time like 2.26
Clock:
6.18
